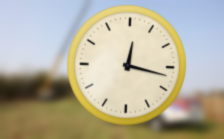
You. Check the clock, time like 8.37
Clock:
12.17
